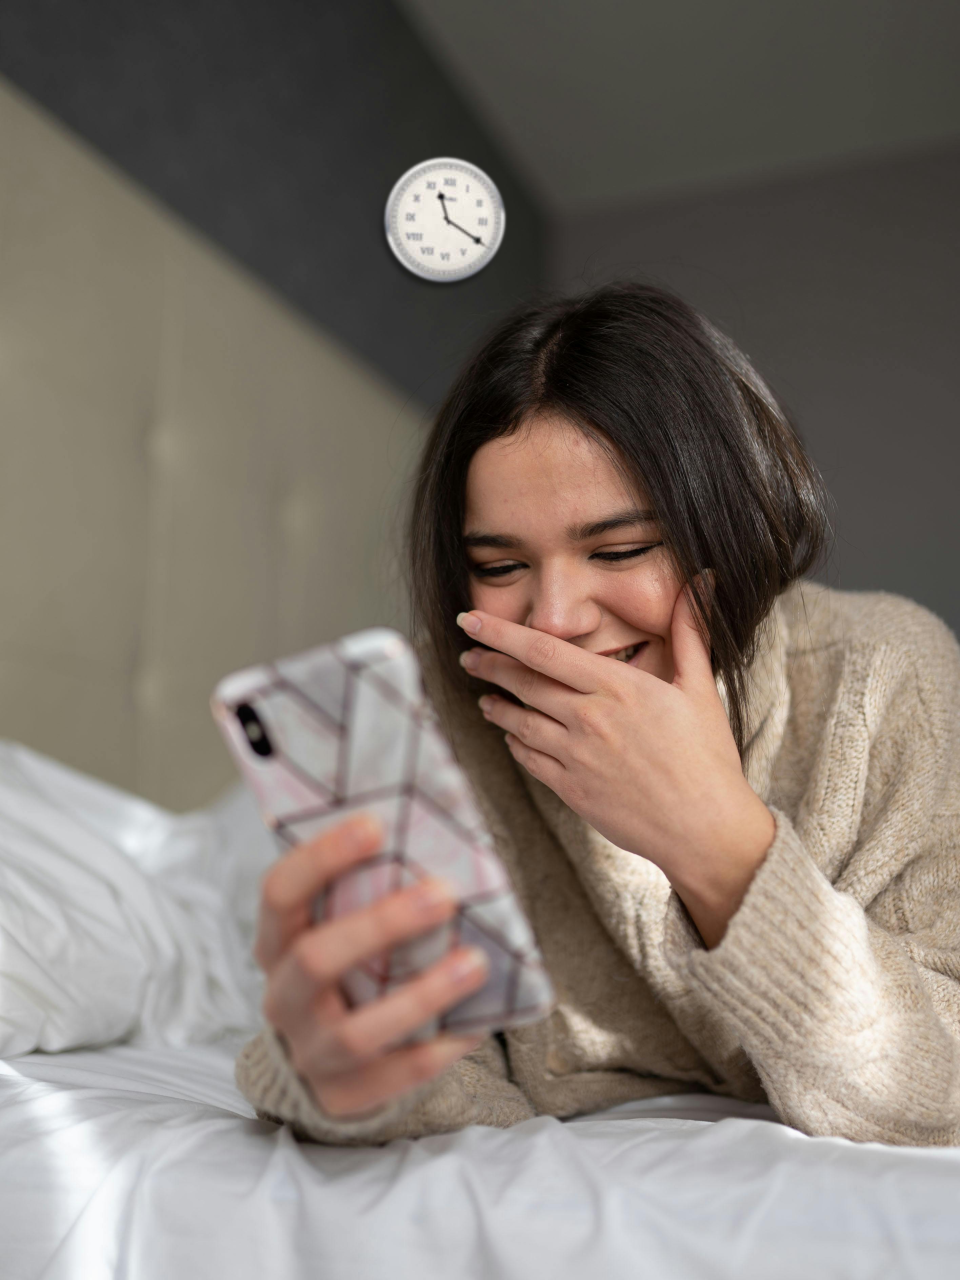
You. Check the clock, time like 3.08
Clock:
11.20
